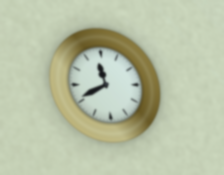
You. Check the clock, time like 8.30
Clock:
11.41
